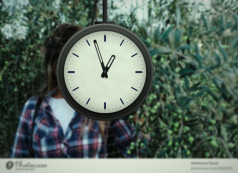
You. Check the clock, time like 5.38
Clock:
12.57
